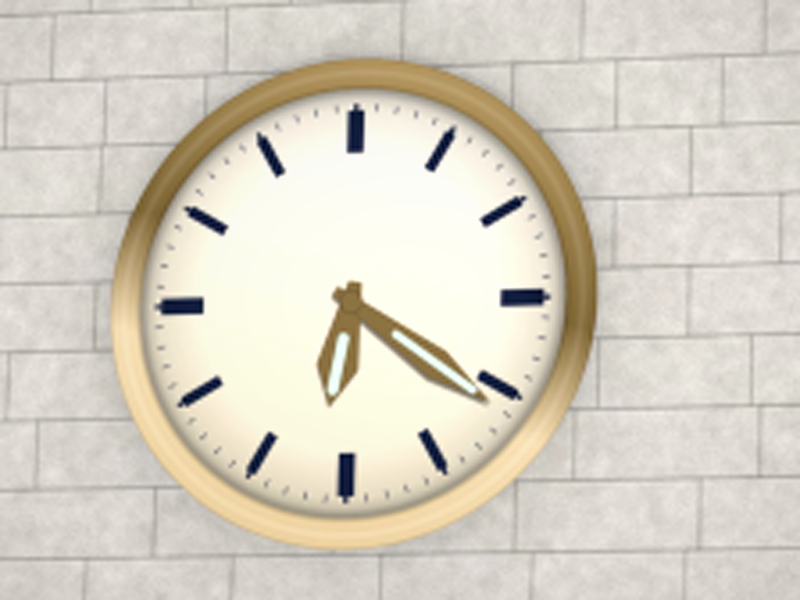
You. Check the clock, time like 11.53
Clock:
6.21
